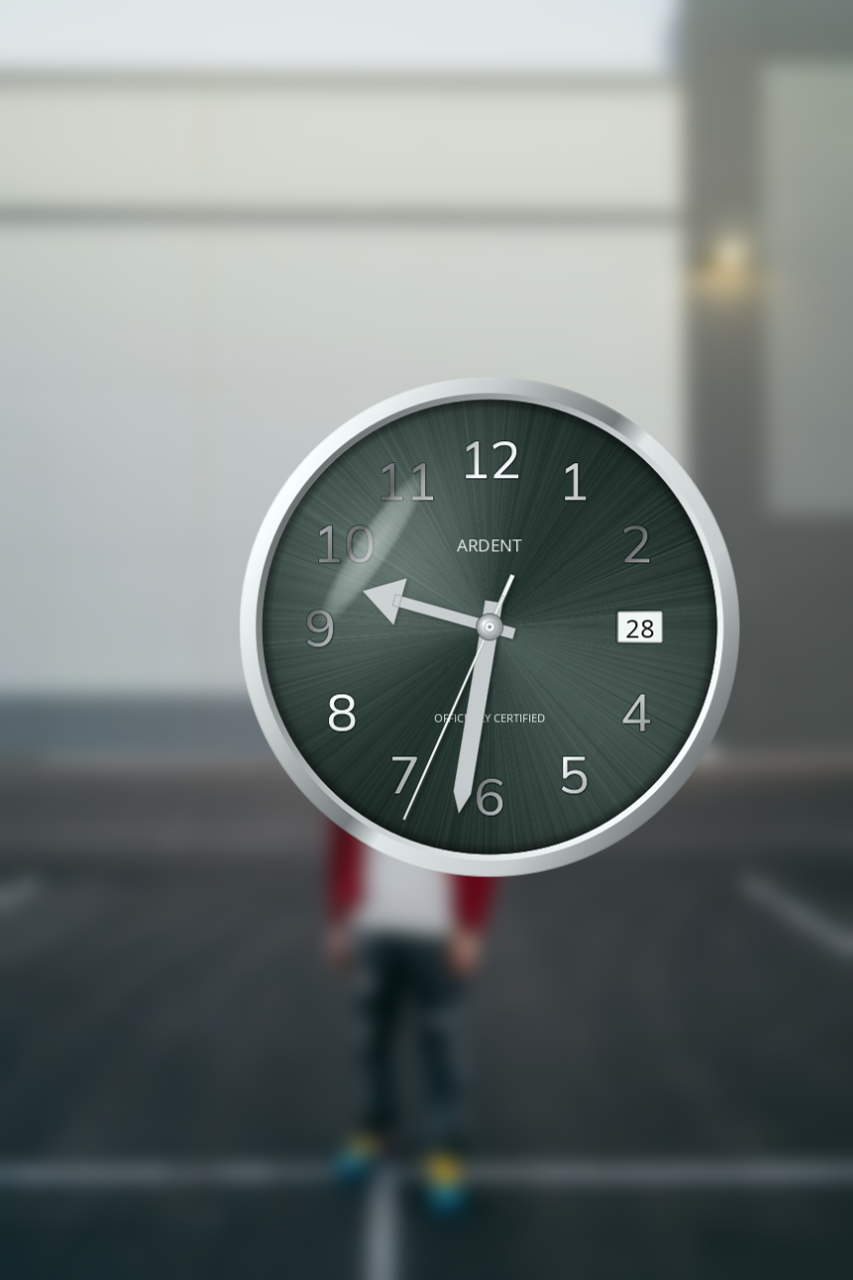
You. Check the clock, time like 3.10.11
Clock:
9.31.34
